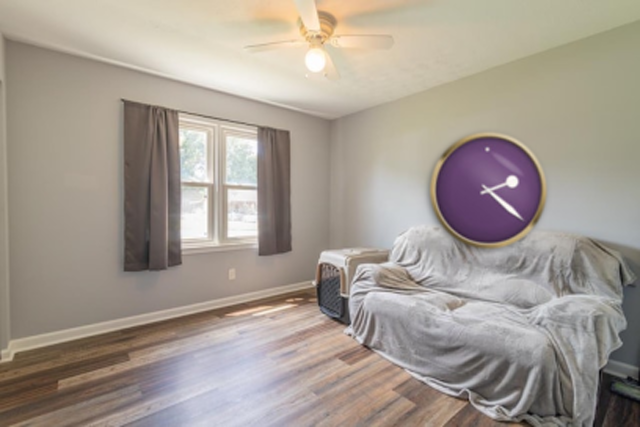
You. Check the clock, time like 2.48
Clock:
2.22
